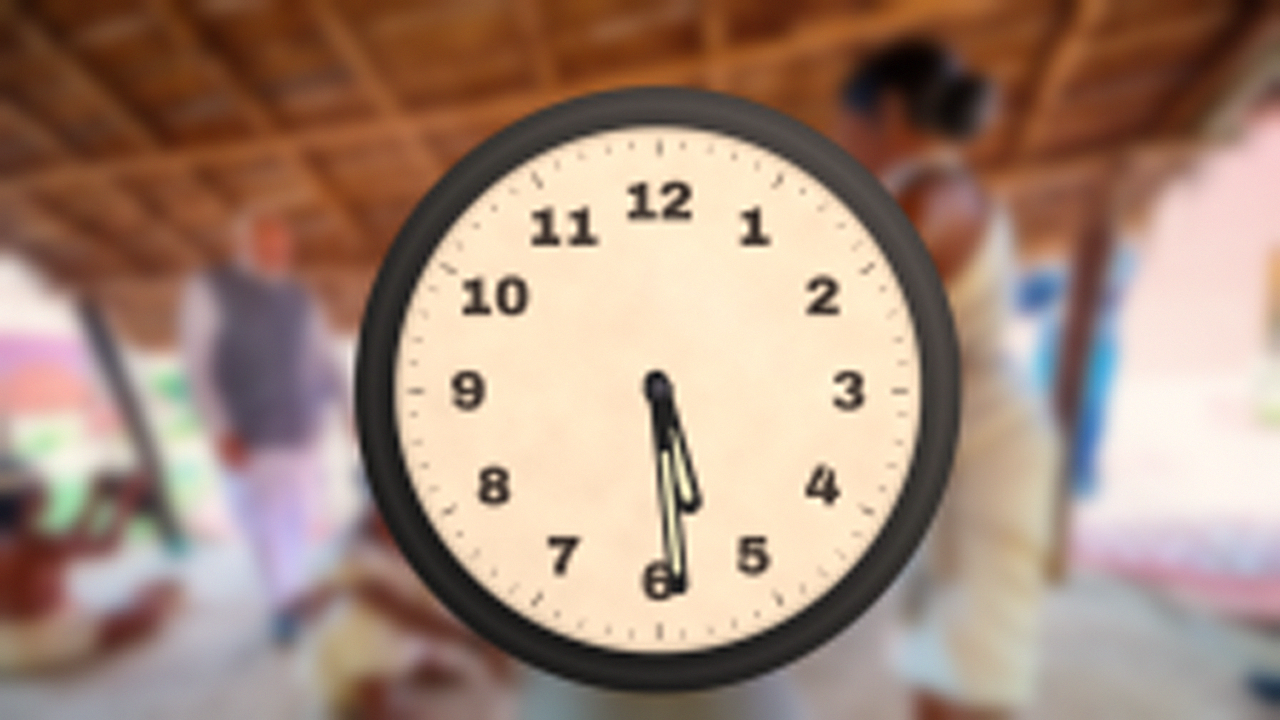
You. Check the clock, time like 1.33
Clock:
5.29
